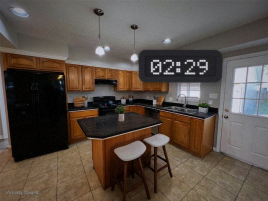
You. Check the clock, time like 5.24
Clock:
2.29
